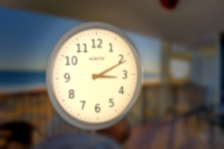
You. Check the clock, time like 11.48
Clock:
3.11
